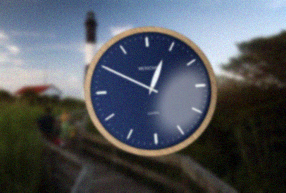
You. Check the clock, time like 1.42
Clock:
12.50
